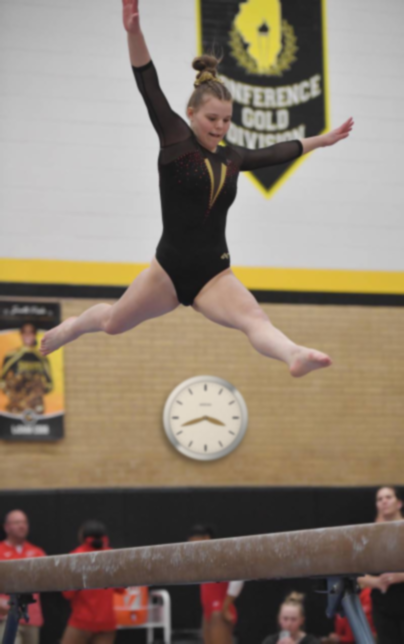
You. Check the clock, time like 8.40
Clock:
3.42
